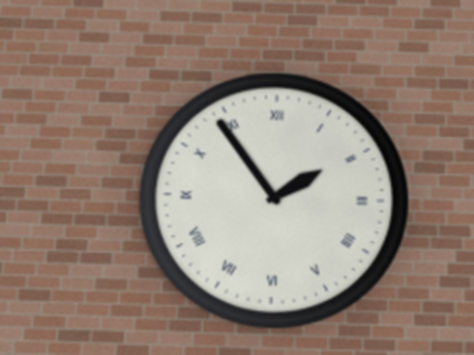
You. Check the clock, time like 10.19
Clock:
1.54
